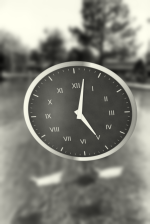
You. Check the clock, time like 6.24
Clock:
5.02
